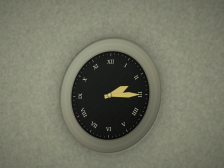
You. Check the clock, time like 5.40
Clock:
2.15
